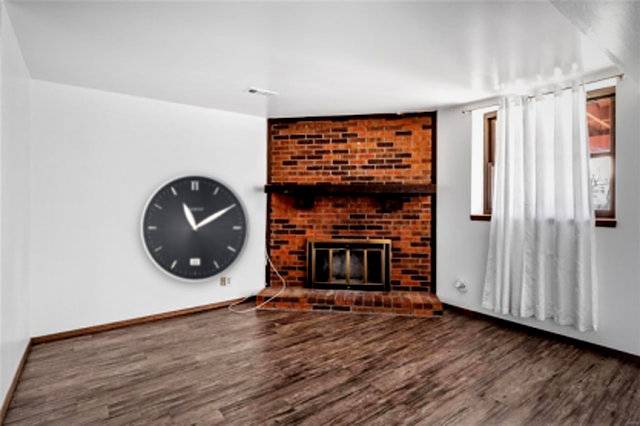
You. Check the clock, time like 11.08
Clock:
11.10
